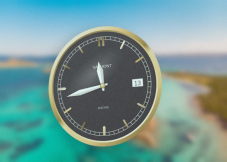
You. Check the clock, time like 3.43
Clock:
11.43
